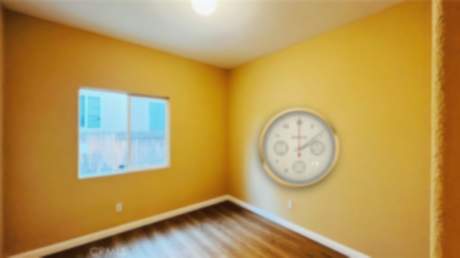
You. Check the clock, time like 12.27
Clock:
2.09
